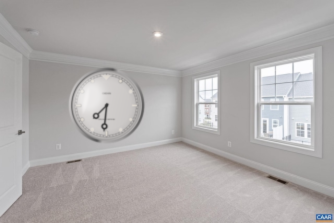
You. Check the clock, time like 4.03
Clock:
7.31
